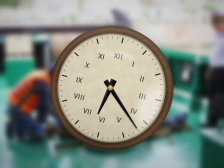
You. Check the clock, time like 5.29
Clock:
6.22
